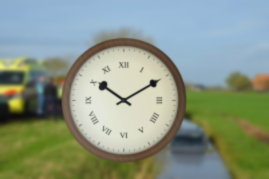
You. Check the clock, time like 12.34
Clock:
10.10
